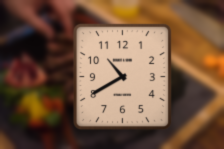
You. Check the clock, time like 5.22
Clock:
10.40
